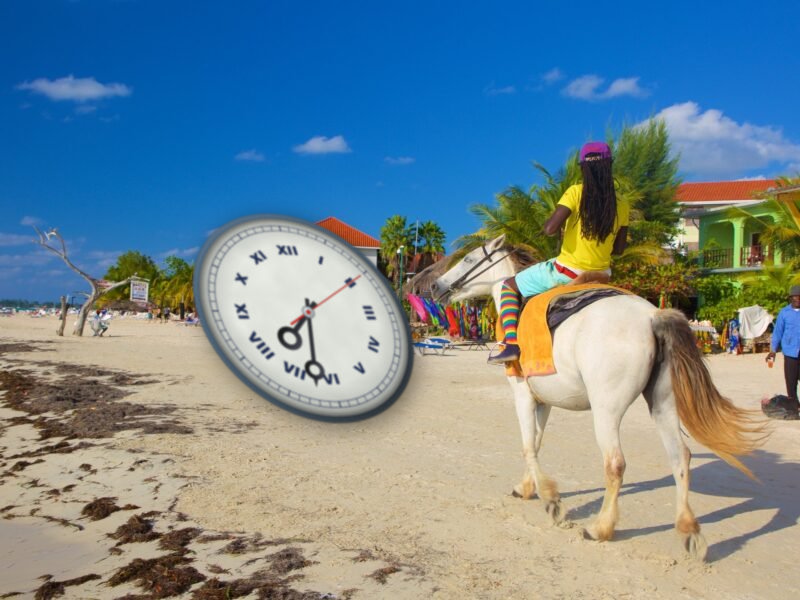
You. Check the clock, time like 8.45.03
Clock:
7.32.10
